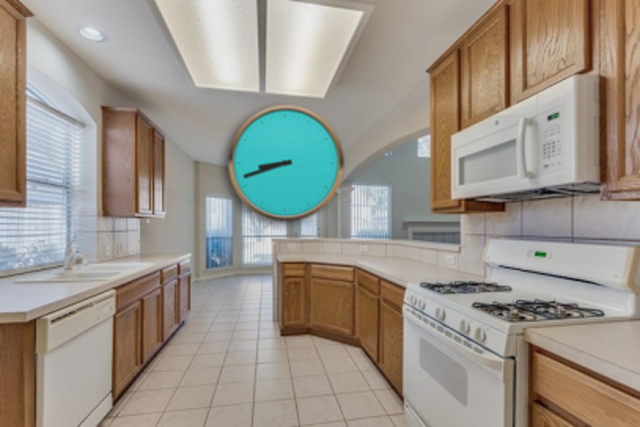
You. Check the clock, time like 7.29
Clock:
8.42
